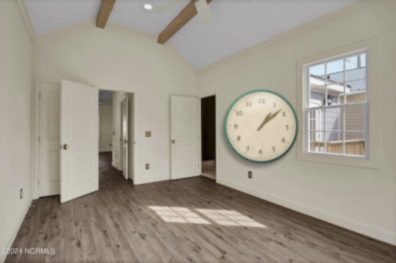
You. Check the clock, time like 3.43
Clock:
1.08
